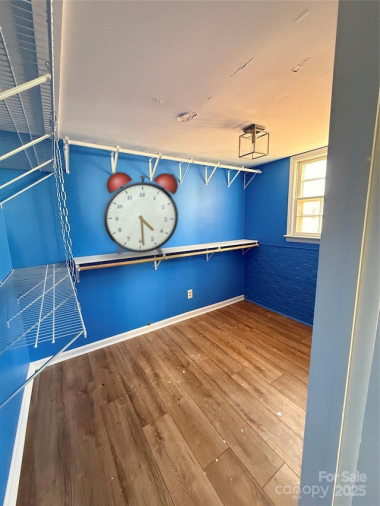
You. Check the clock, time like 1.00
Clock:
4.29
